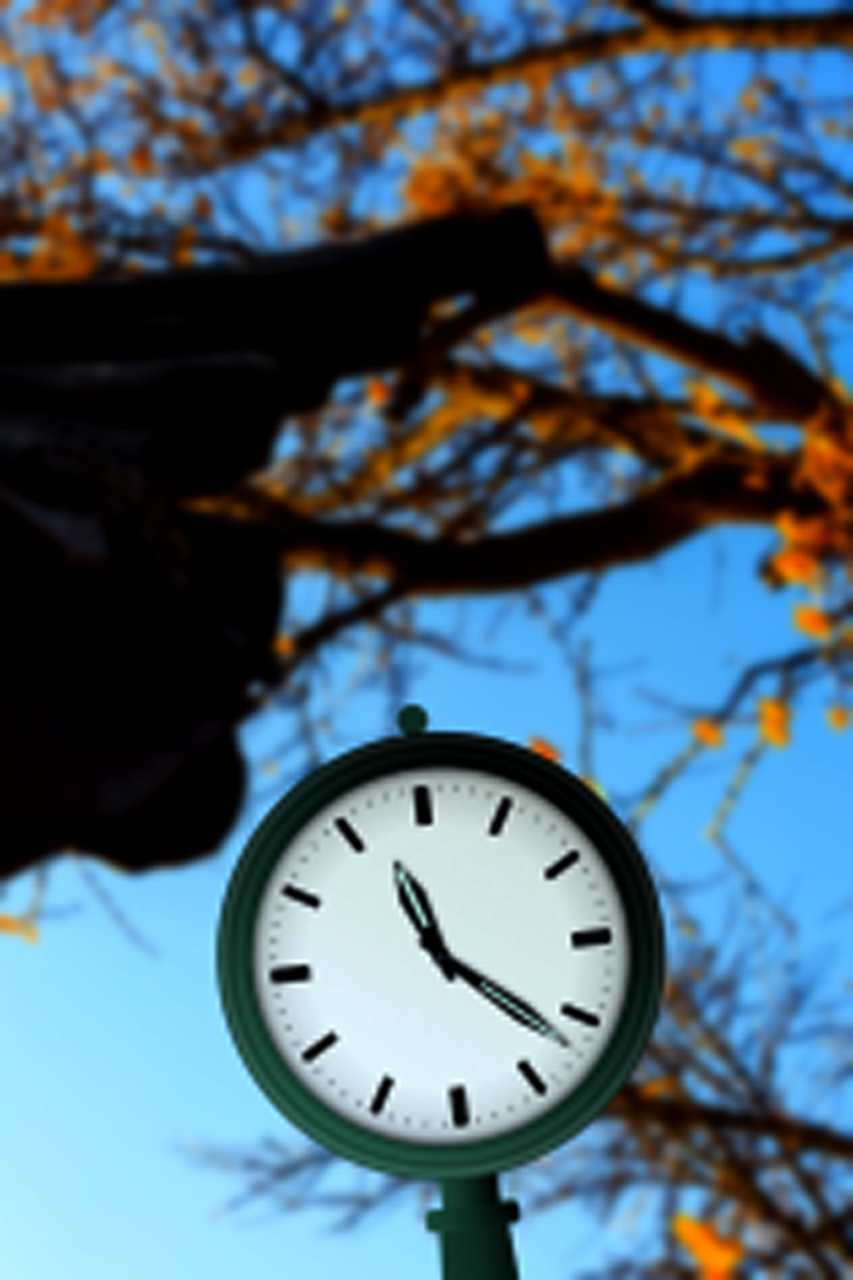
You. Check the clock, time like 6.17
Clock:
11.22
